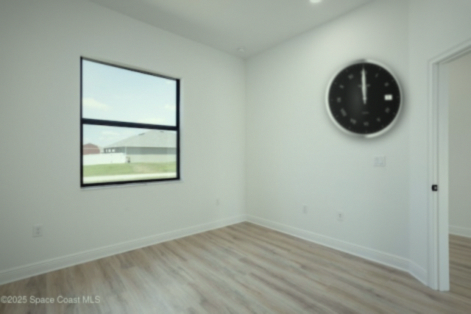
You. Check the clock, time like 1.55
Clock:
12.00
